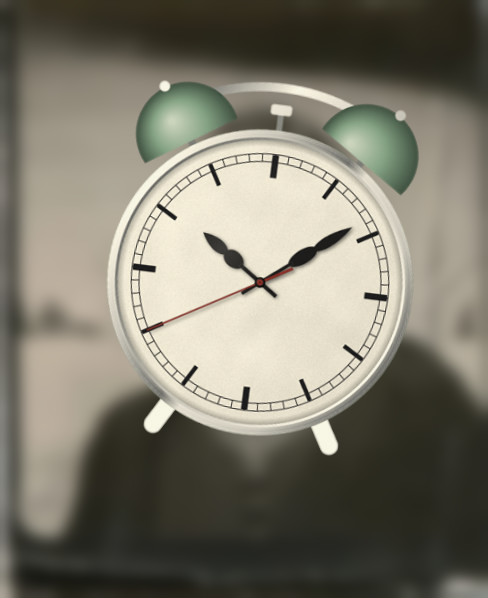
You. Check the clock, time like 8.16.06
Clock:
10.08.40
